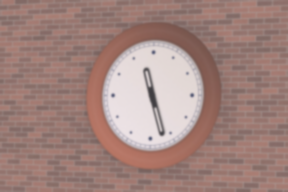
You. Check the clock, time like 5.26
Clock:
11.27
